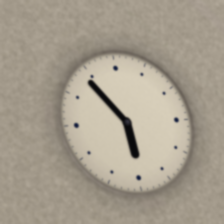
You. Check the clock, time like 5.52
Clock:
5.54
